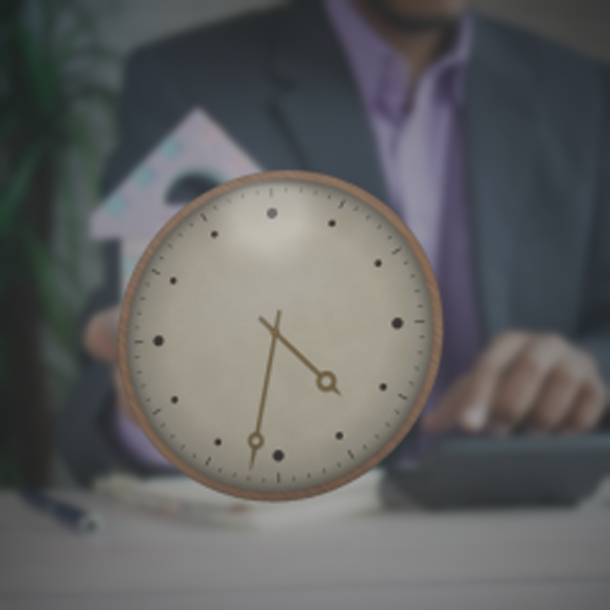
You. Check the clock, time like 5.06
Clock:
4.32
